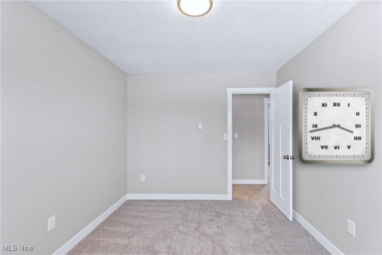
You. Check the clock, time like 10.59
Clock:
3.43
